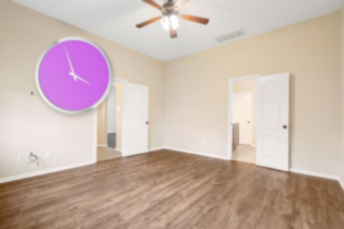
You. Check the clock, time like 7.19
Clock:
3.57
